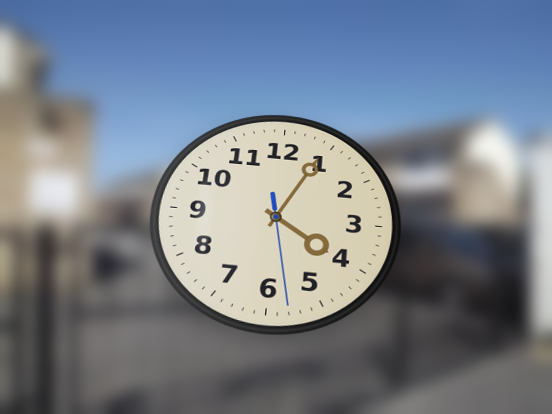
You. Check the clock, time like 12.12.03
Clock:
4.04.28
